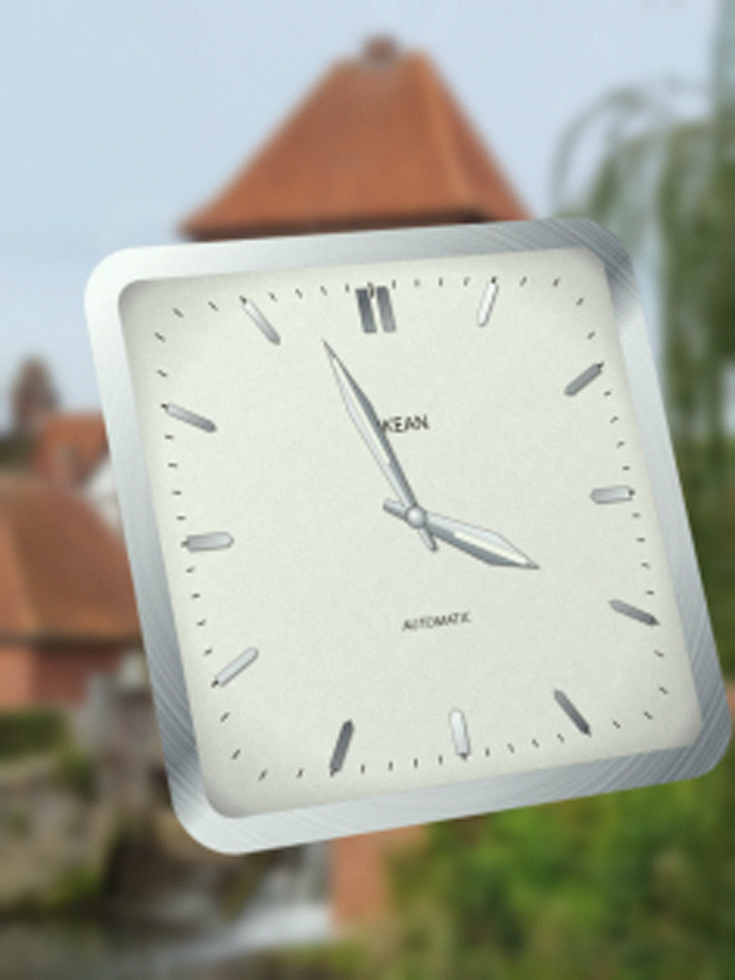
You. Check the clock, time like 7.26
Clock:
3.57
